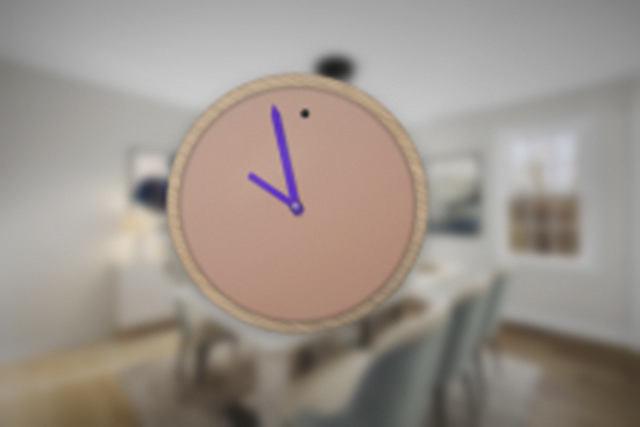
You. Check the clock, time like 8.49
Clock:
9.57
